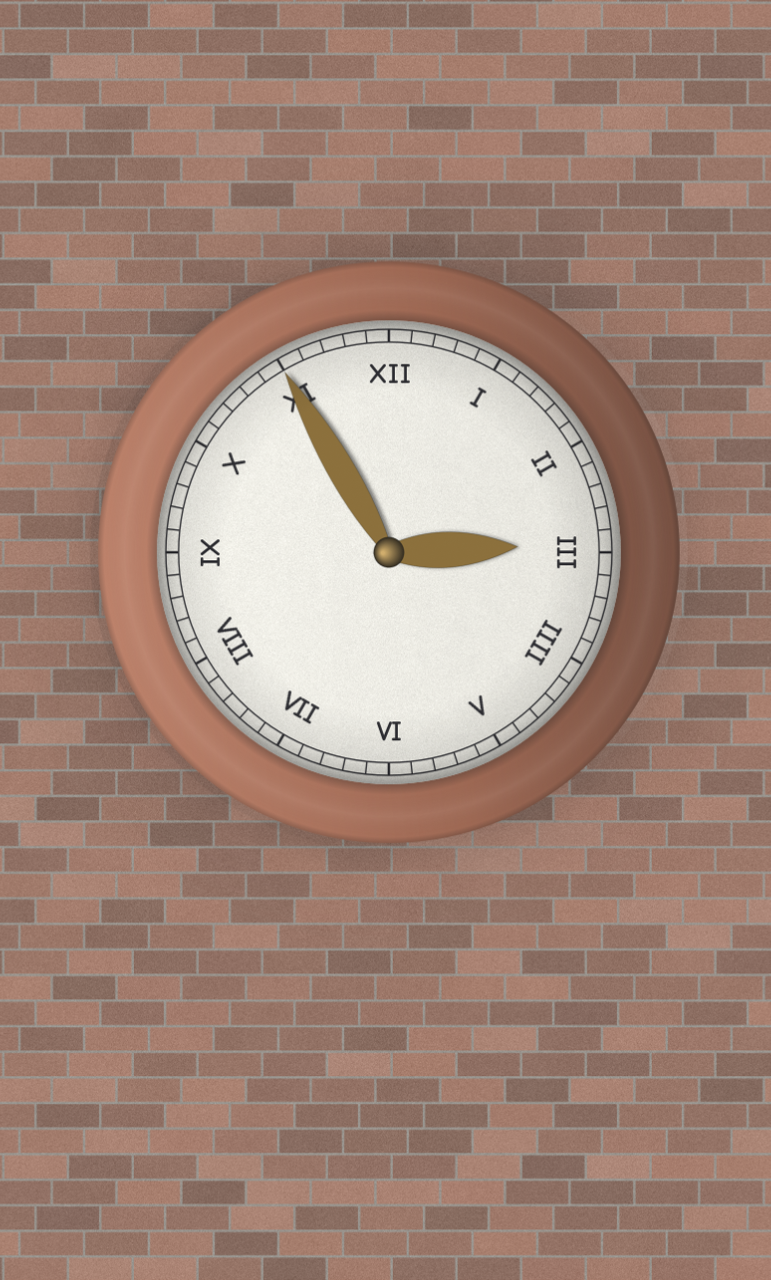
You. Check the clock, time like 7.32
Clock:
2.55
